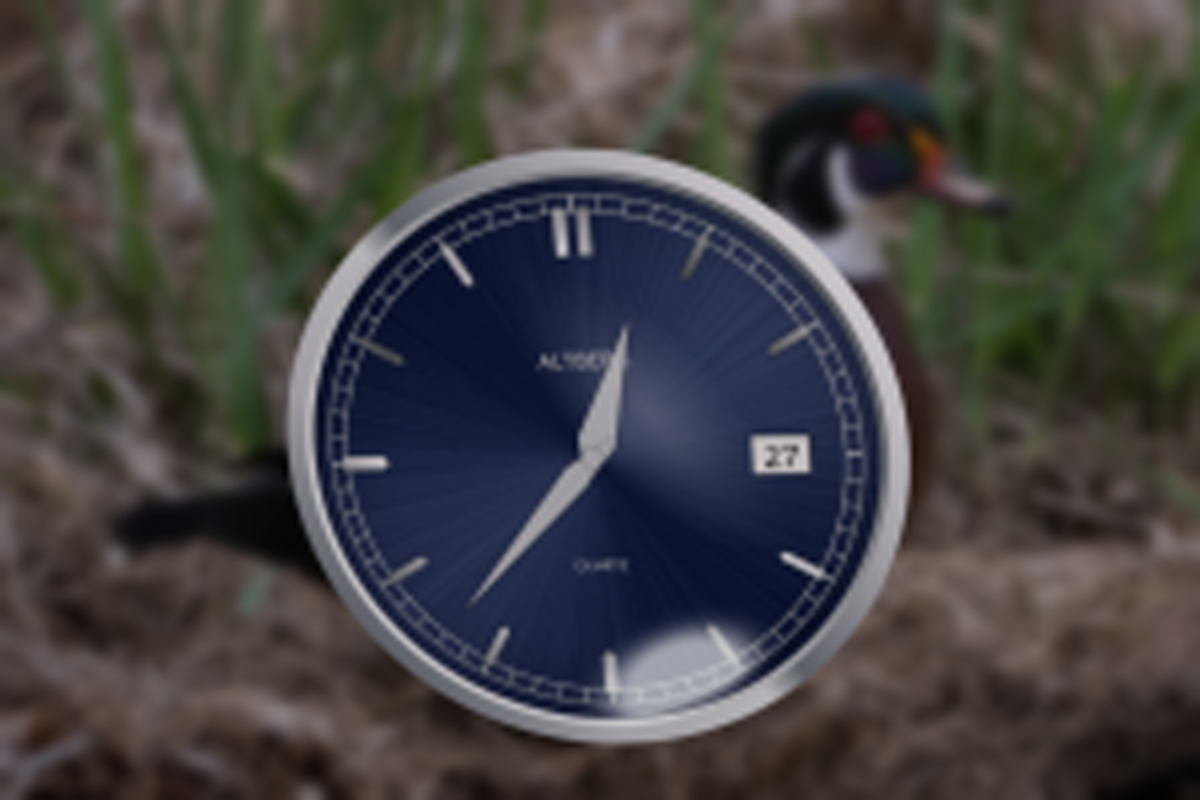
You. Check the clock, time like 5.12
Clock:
12.37
